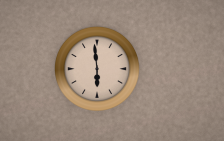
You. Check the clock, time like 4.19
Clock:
5.59
